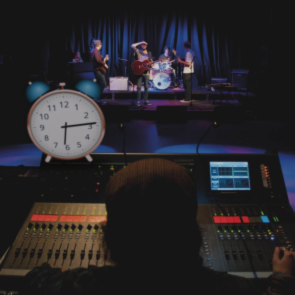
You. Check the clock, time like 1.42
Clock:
6.14
